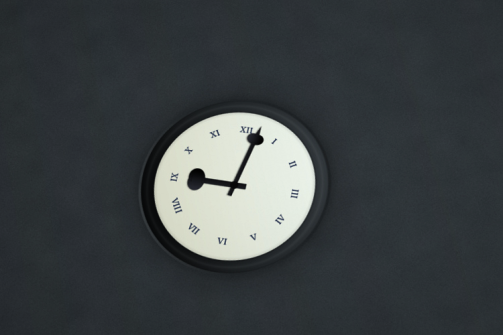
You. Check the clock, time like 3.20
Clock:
9.02
